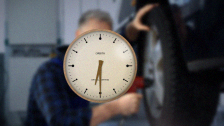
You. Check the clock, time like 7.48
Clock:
6.30
